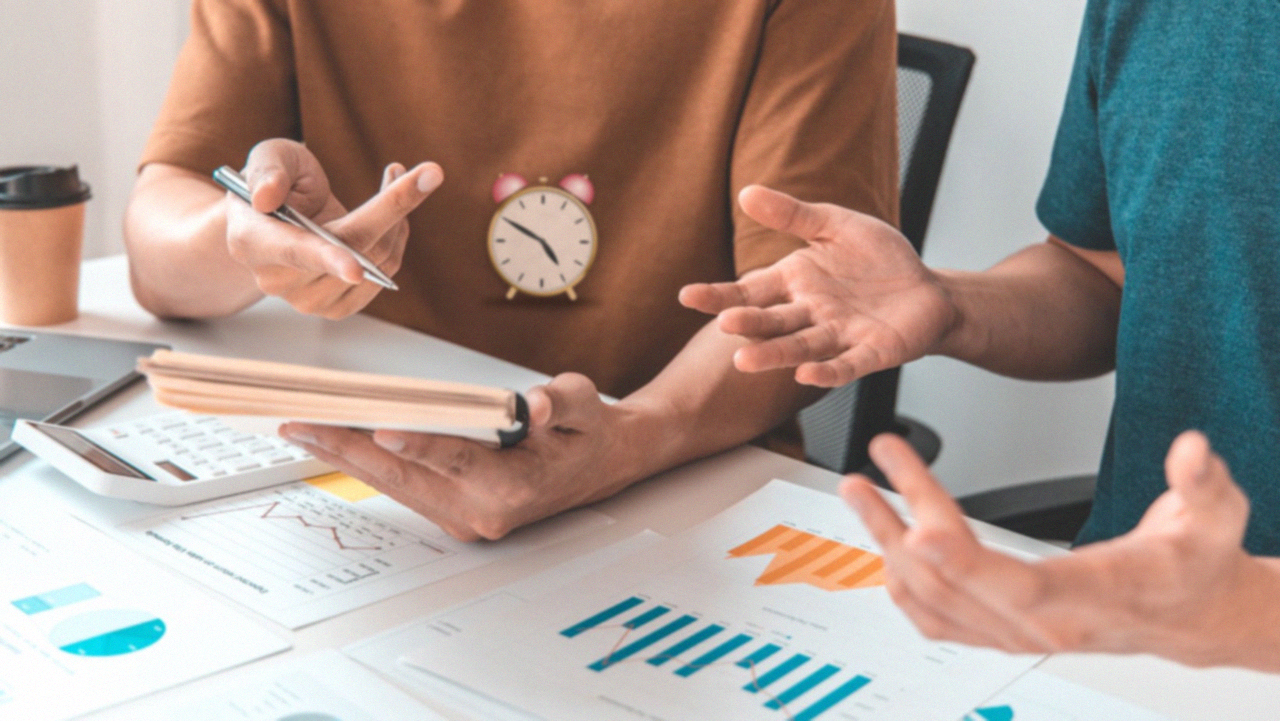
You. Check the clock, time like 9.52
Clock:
4.50
